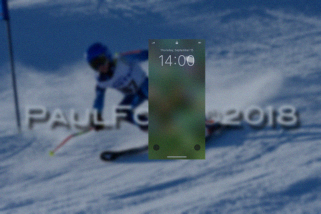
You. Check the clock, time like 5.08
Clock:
14.00
